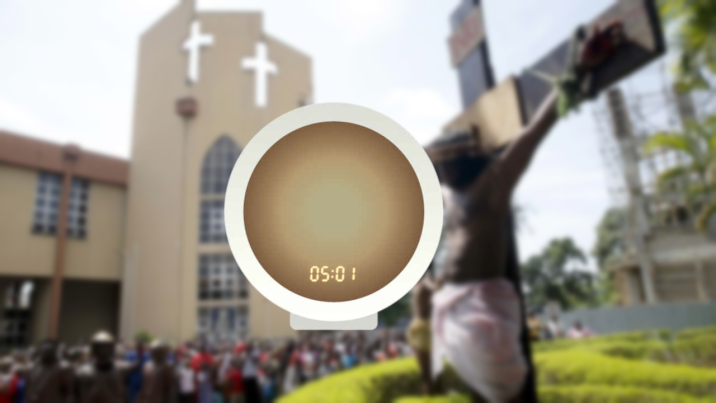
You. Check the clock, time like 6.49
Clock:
5.01
